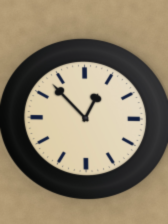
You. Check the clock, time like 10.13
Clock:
12.53
